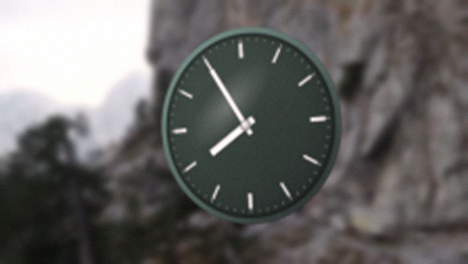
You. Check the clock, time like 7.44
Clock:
7.55
